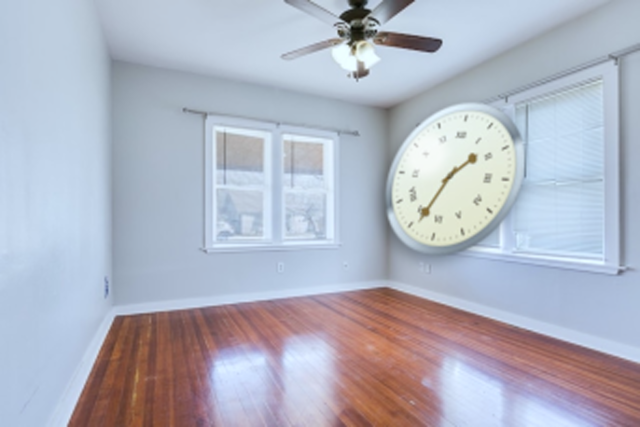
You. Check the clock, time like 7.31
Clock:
1.34
